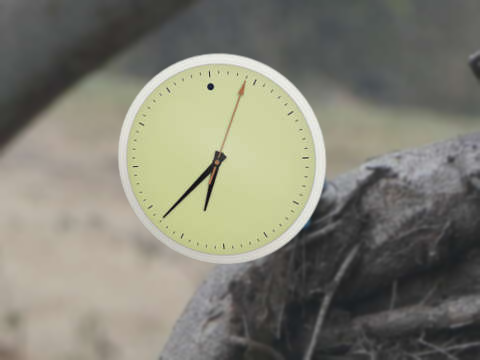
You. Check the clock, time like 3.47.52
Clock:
6.38.04
